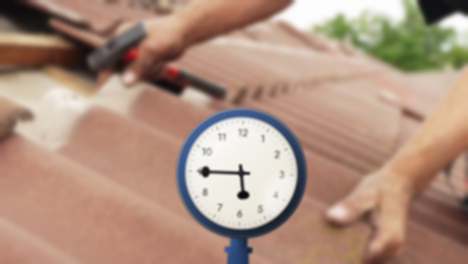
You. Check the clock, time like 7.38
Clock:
5.45
